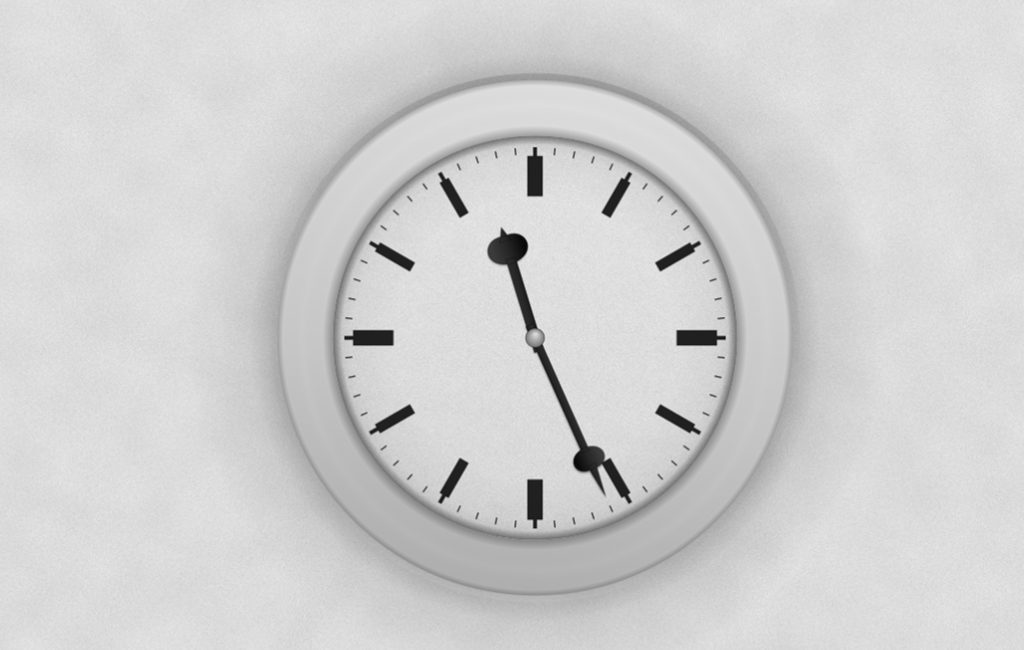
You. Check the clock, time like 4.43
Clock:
11.26
